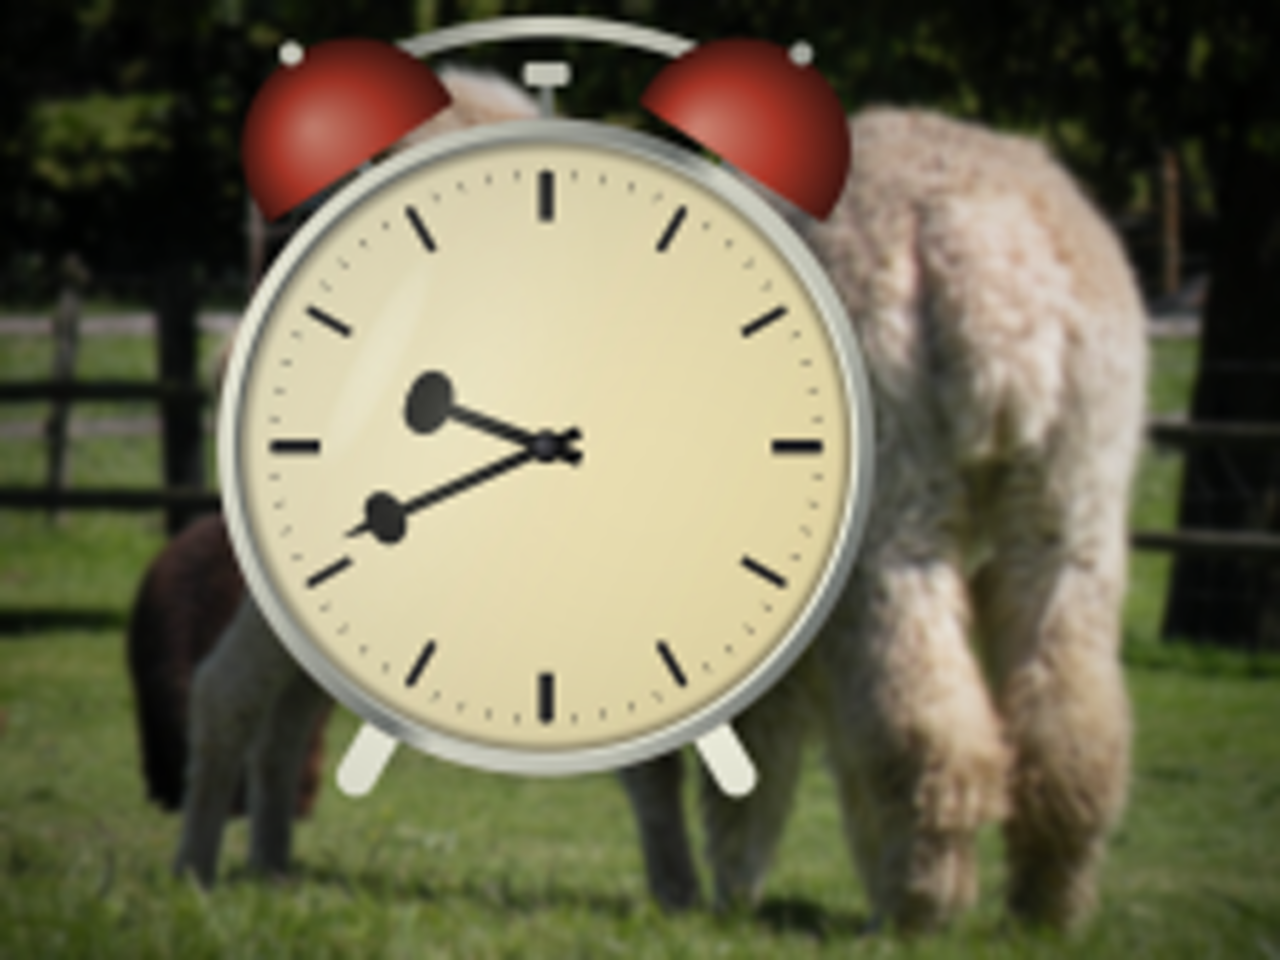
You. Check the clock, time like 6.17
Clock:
9.41
